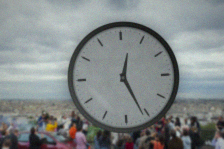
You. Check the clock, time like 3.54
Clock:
12.26
